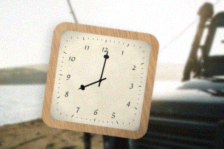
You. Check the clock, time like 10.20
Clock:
8.01
